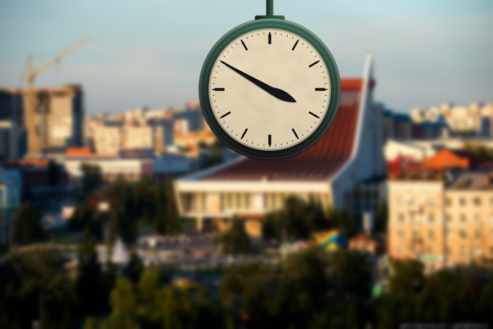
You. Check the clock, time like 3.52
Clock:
3.50
